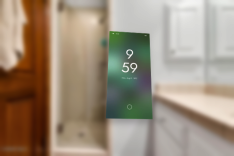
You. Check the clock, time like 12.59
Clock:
9.59
